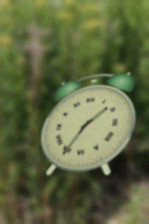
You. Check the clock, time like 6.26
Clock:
1.35
